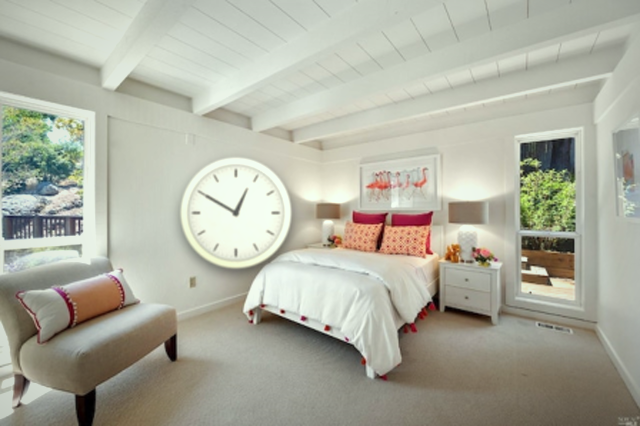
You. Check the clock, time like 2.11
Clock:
12.50
